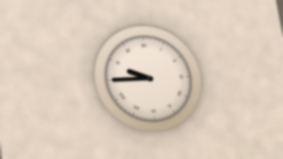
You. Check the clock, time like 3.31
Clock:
9.45
